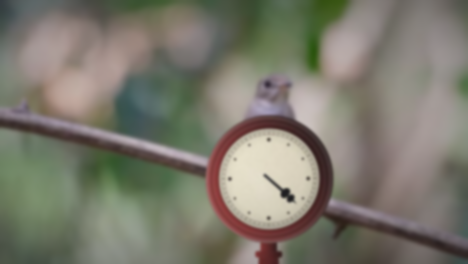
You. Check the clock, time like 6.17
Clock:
4.22
